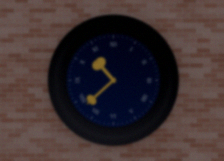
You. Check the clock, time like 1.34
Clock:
10.38
